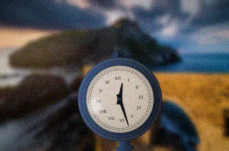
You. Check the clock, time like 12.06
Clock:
12.28
